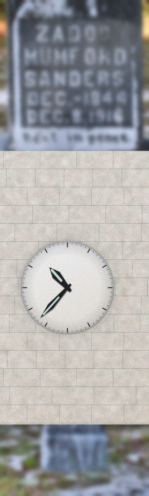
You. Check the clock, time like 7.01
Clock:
10.37
